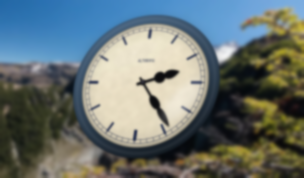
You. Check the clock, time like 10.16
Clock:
2.24
